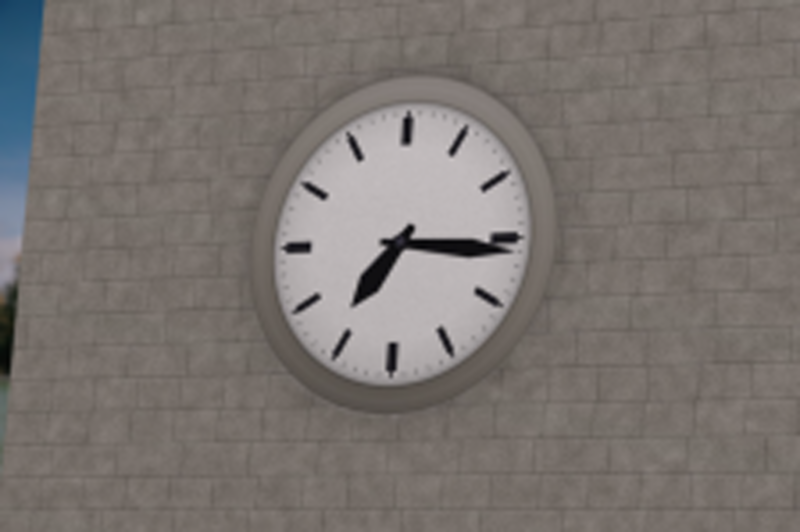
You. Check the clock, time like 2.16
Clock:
7.16
